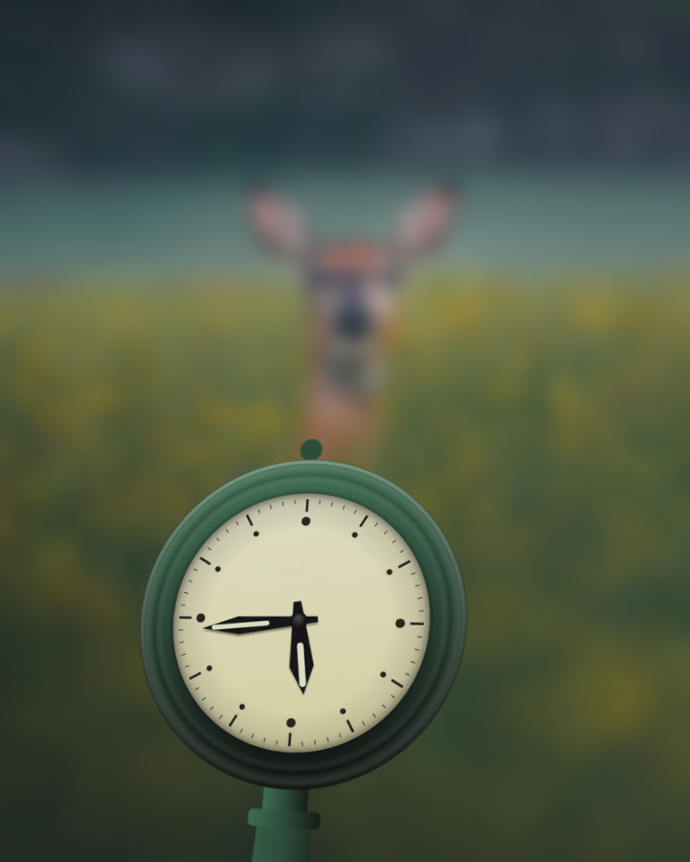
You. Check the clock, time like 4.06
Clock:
5.44
